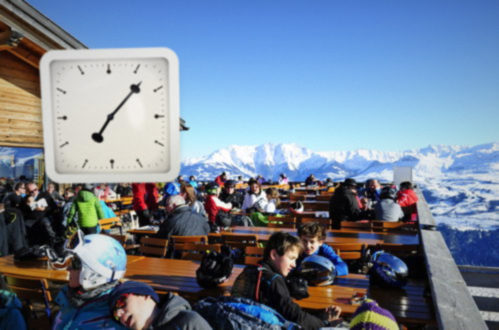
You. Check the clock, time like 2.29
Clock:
7.07
